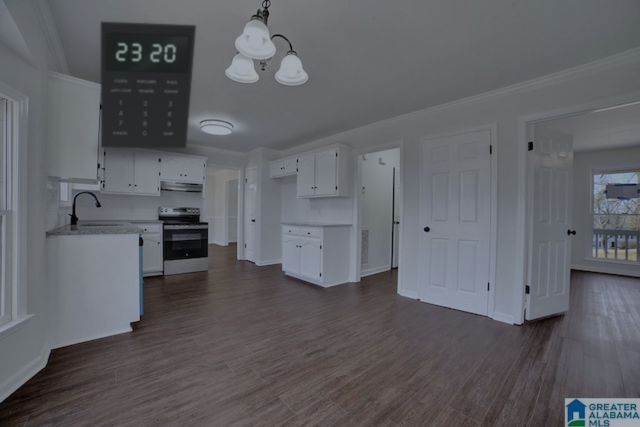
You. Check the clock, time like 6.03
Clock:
23.20
